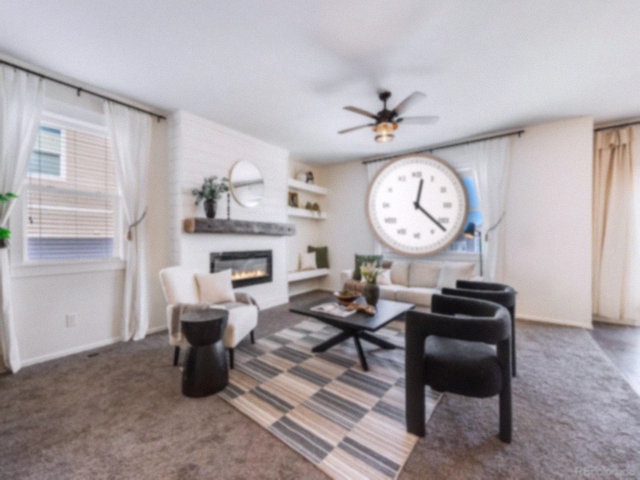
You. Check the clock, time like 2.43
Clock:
12.22
